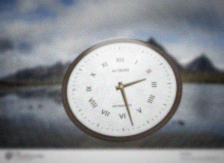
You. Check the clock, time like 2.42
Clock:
2.28
